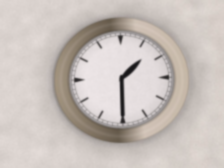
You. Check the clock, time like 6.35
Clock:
1.30
